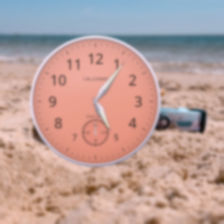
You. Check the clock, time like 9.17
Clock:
5.06
